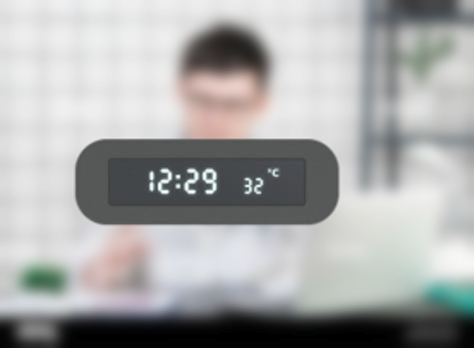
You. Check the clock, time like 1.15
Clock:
12.29
